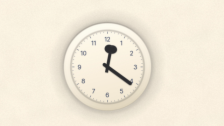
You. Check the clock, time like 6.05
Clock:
12.21
